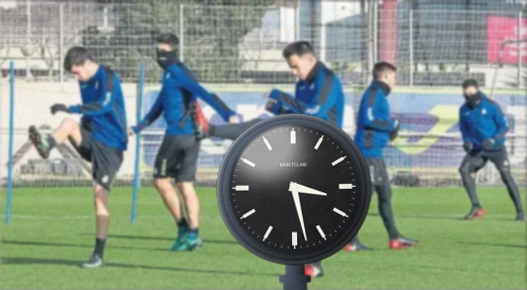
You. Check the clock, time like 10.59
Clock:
3.28
